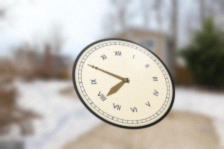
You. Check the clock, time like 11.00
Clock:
7.50
